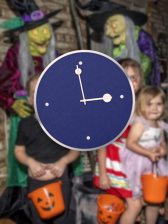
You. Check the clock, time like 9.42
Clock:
2.59
